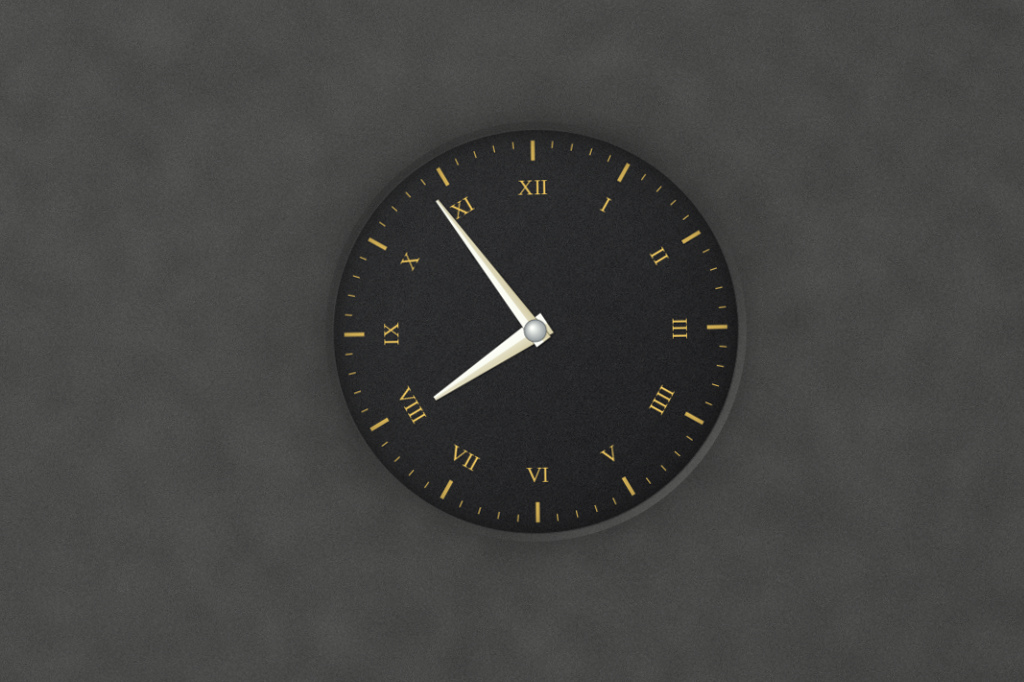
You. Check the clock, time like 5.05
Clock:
7.54
